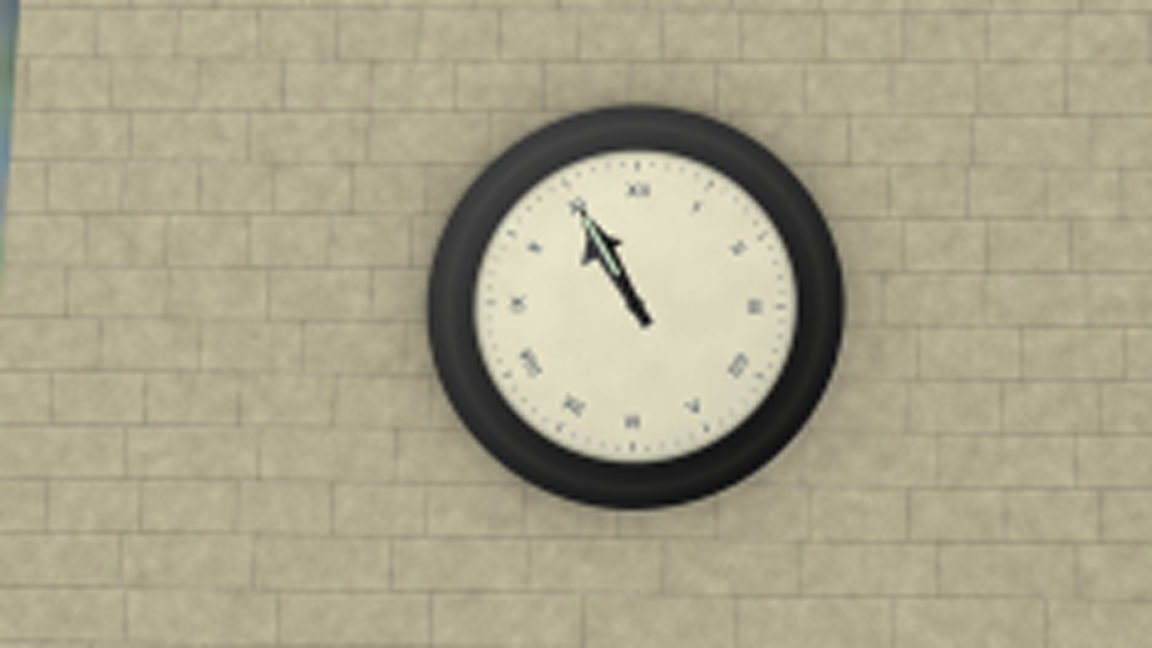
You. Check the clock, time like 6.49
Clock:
10.55
